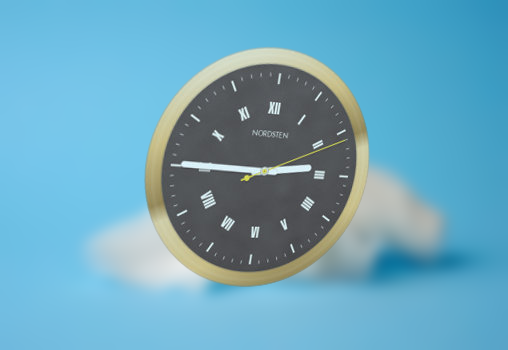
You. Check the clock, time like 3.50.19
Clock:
2.45.11
